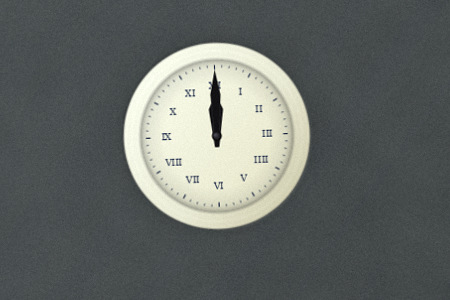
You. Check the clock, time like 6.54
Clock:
12.00
